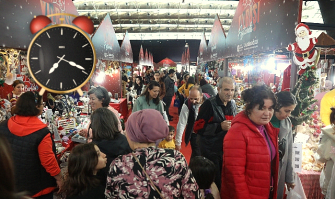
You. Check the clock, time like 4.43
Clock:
7.19
